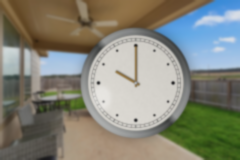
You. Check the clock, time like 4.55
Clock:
10.00
